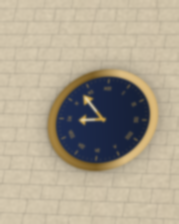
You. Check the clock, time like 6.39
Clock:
8.53
